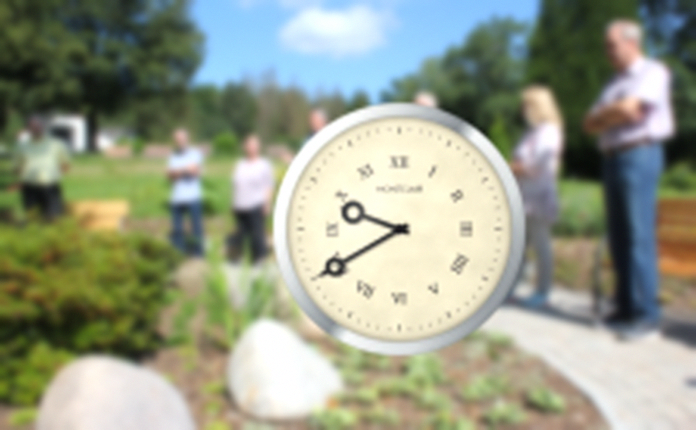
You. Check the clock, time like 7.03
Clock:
9.40
